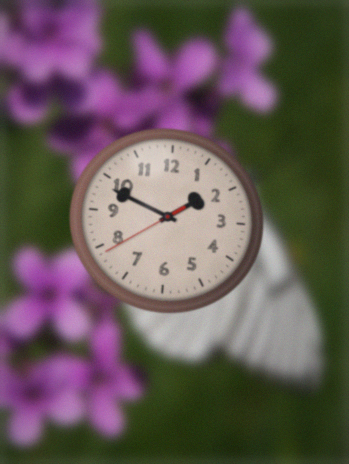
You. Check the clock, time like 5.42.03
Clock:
1.48.39
